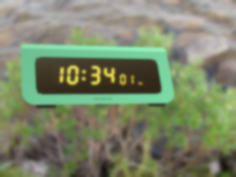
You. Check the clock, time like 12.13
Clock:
10.34
